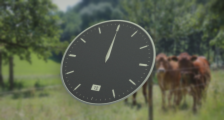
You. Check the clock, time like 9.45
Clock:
12.00
